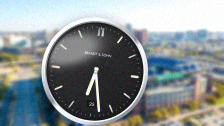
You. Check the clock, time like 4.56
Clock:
6.28
